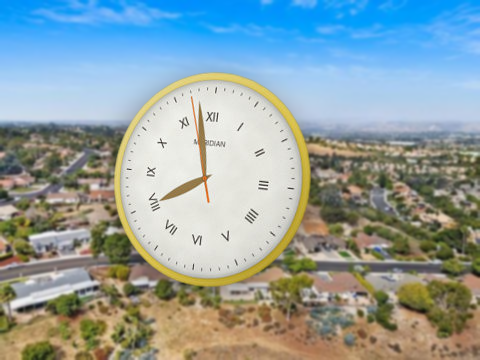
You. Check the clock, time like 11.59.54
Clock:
7.57.57
